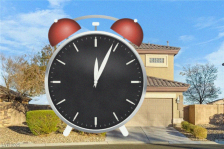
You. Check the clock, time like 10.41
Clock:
12.04
